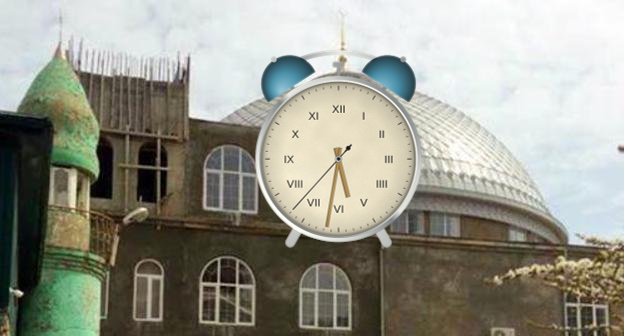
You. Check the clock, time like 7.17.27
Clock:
5.31.37
